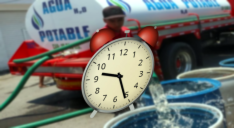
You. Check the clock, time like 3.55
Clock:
9.26
